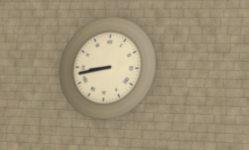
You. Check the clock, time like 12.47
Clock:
8.43
